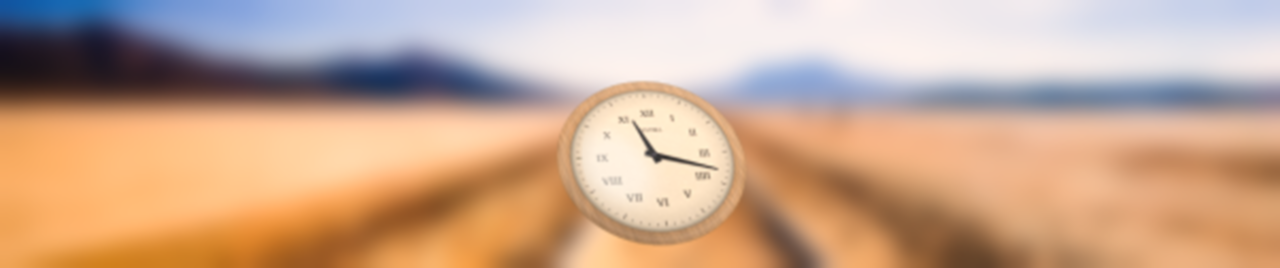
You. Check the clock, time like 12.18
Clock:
11.18
